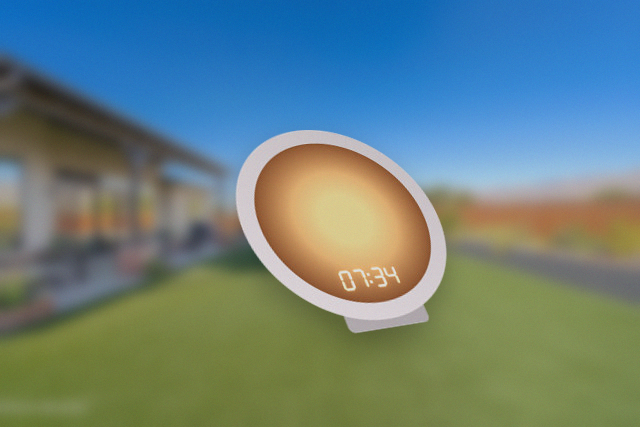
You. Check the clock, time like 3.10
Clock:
7.34
